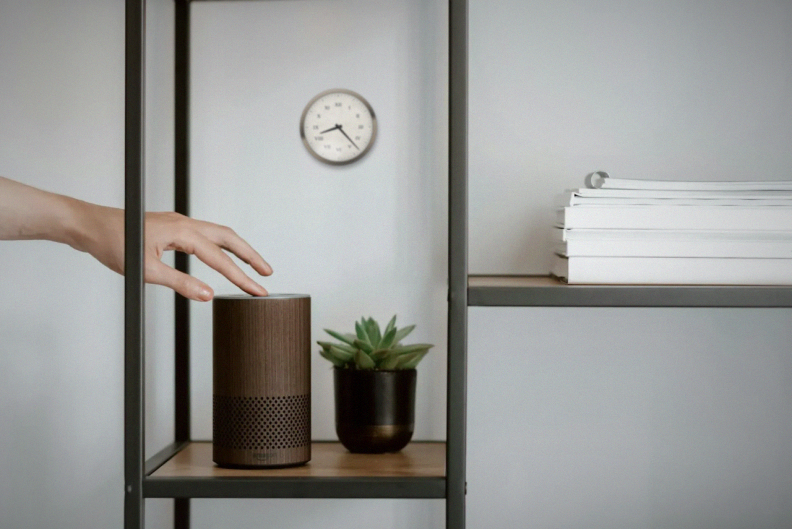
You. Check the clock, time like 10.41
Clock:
8.23
